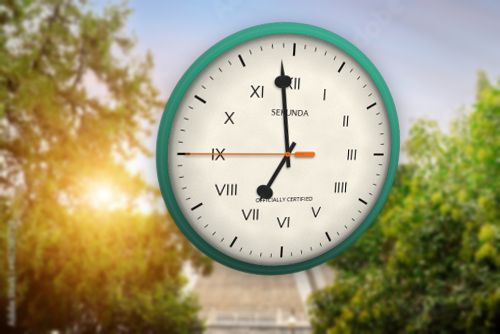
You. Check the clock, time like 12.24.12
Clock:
6.58.45
